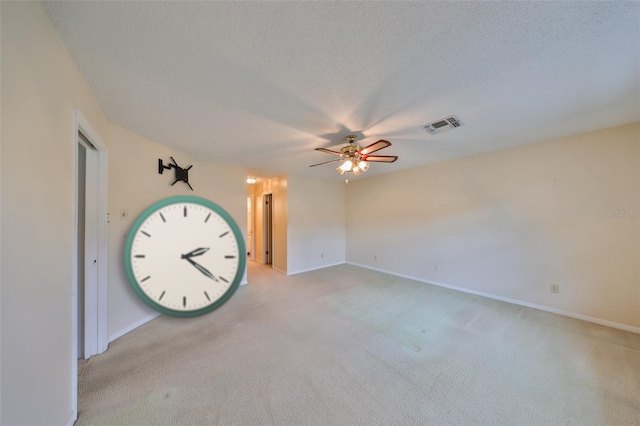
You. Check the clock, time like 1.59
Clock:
2.21
